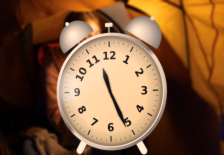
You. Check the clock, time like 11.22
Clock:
11.26
